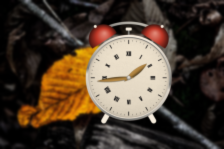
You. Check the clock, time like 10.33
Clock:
1.44
